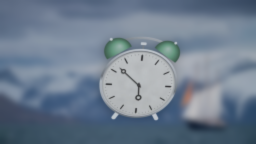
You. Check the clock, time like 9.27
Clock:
5.52
